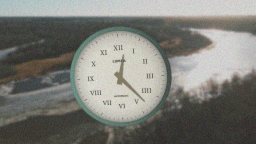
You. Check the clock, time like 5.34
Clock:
12.23
